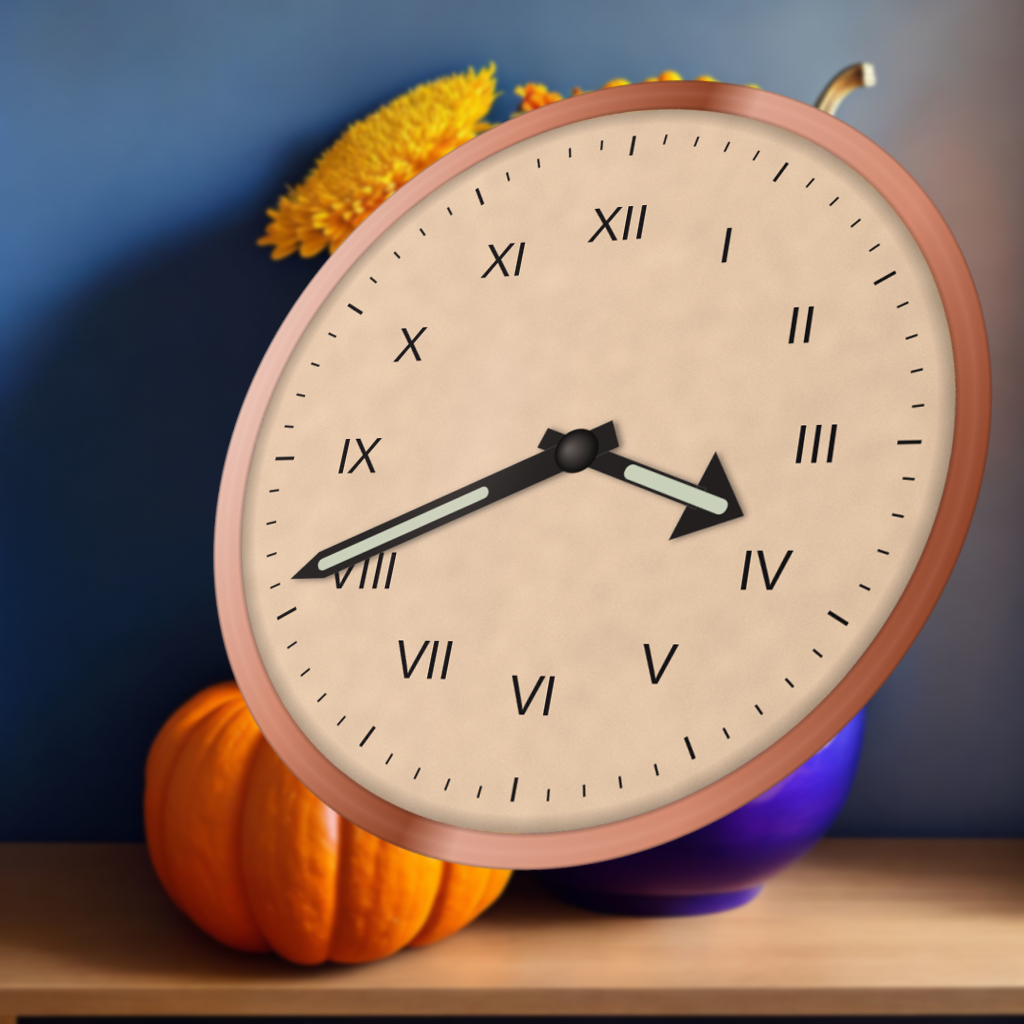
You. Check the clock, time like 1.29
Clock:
3.41
